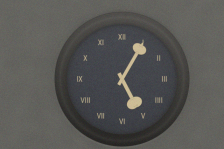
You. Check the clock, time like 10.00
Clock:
5.05
